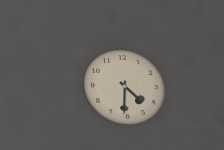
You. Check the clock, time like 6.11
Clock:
4.31
